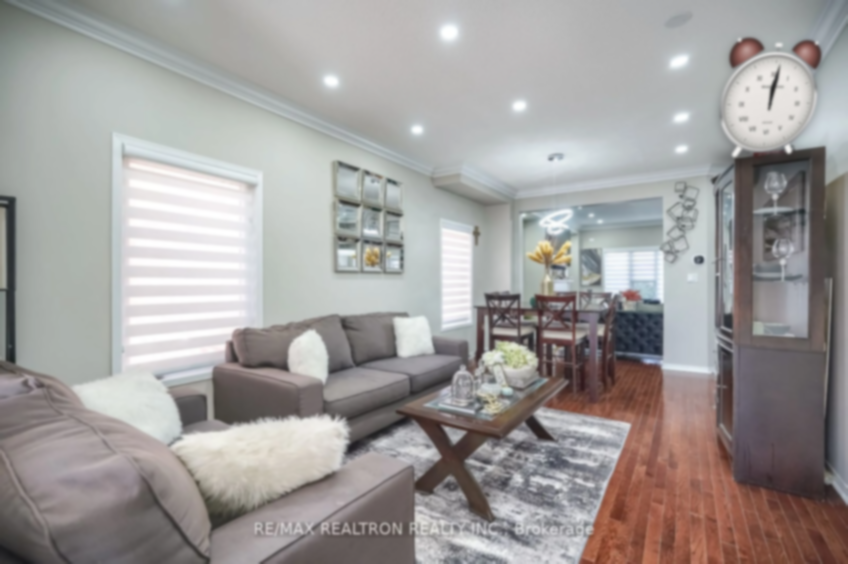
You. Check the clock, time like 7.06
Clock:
12.01
